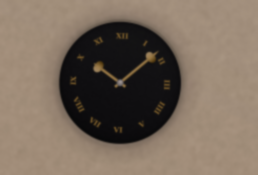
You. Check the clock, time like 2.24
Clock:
10.08
